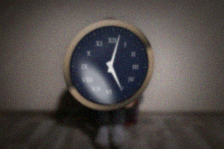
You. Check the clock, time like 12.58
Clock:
5.02
